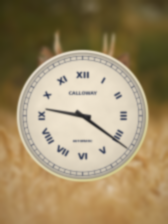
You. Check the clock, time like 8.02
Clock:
9.21
